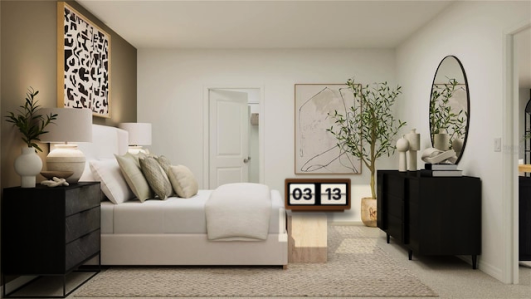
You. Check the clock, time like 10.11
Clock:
3.13
